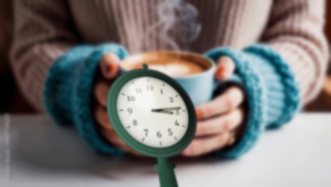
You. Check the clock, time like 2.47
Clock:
3.14
